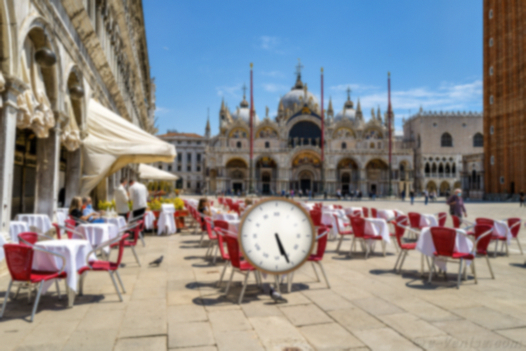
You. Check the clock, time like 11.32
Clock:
5.26
